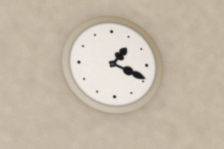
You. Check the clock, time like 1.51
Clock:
1.19
